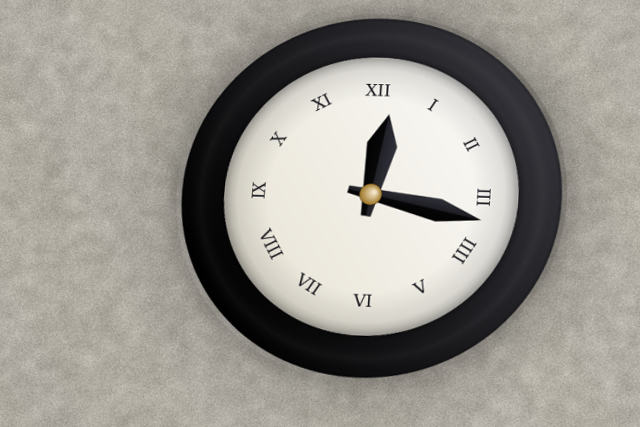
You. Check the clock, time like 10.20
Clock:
12.17
